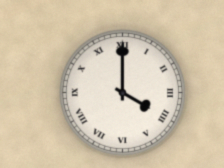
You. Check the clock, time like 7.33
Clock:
4.00
